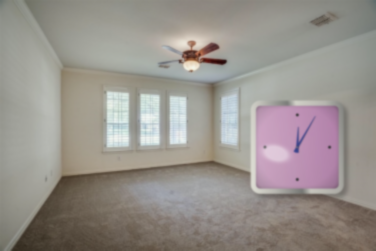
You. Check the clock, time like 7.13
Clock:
12.05
